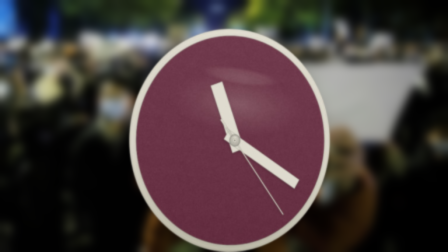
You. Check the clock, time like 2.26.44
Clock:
11.20.24
